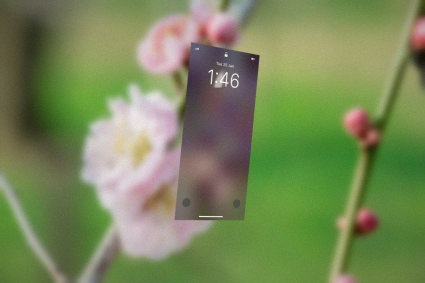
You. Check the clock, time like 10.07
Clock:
1.46
